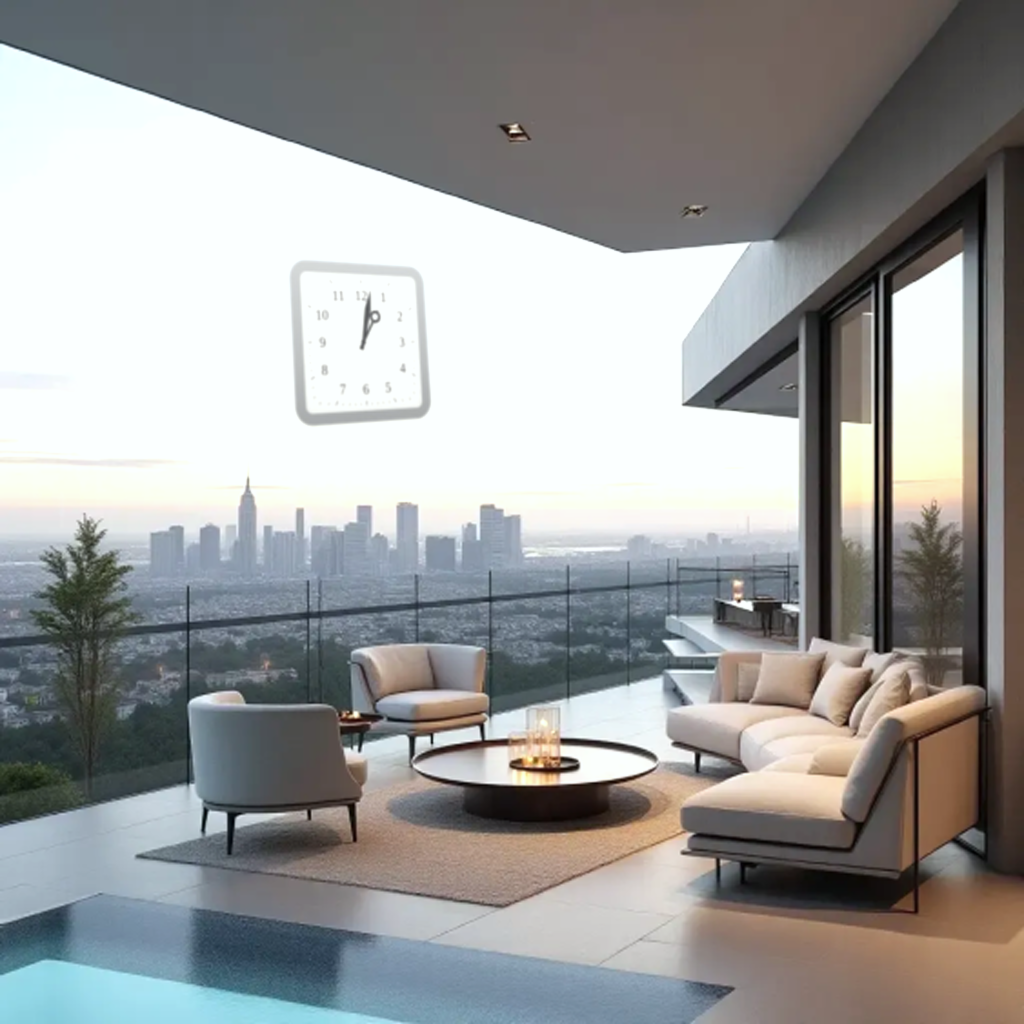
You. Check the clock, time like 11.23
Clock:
1.02
